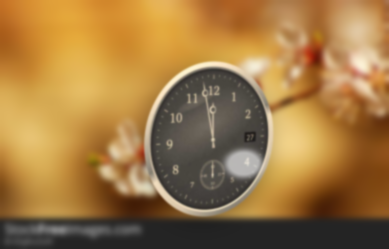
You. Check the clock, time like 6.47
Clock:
11.58
